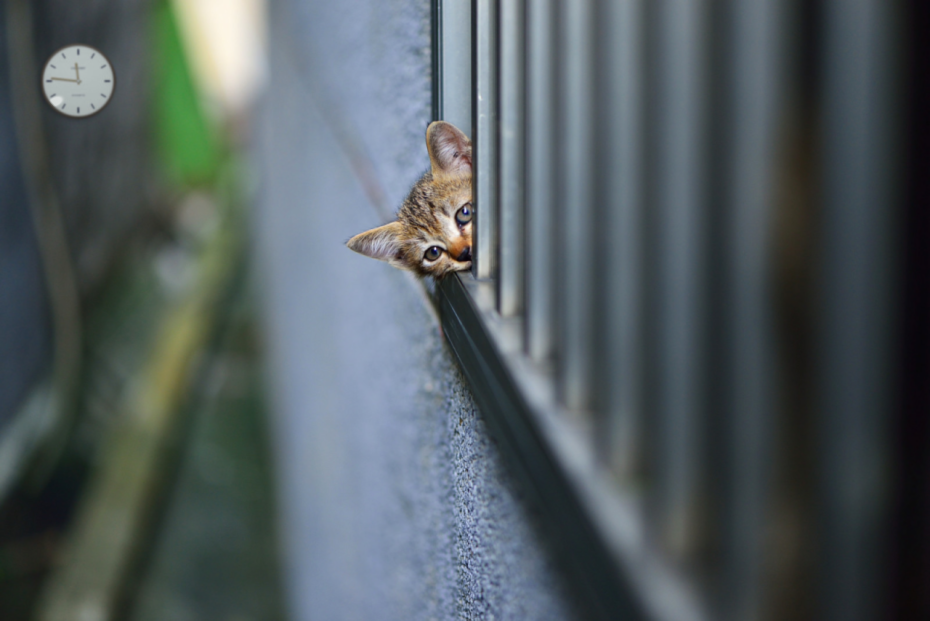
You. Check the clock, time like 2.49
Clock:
11.46
